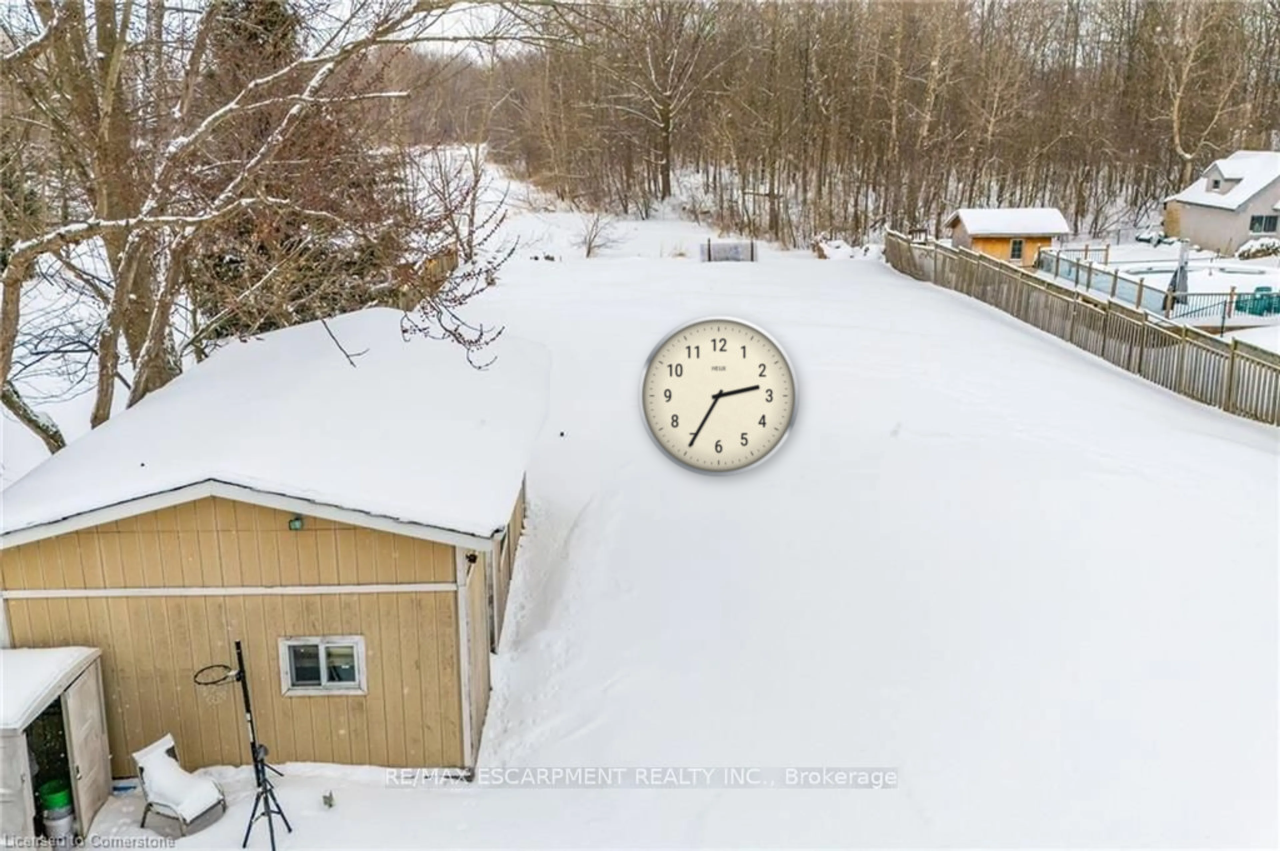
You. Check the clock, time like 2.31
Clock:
2.35
